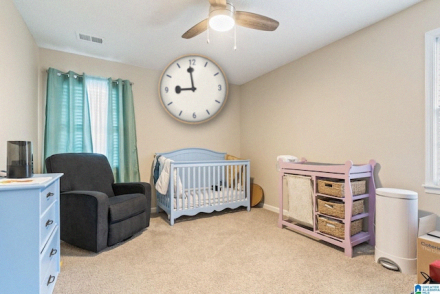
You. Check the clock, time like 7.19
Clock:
8.59
